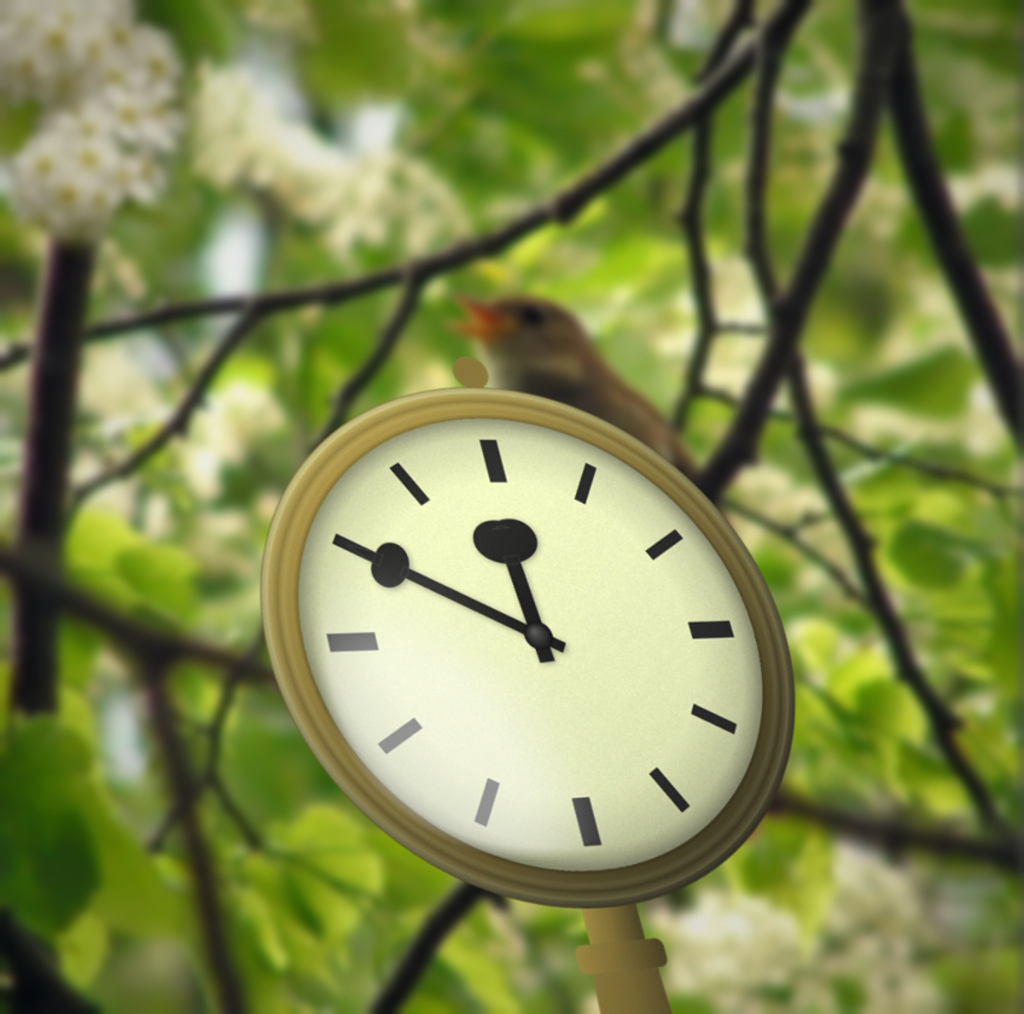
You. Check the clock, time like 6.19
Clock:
11.50
